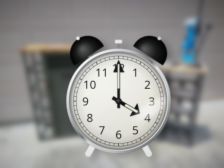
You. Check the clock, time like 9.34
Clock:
4.00
